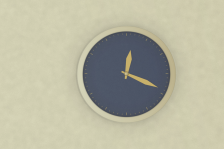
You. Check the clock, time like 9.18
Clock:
12.19
